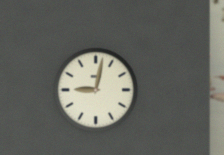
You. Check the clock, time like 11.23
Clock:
9.02
